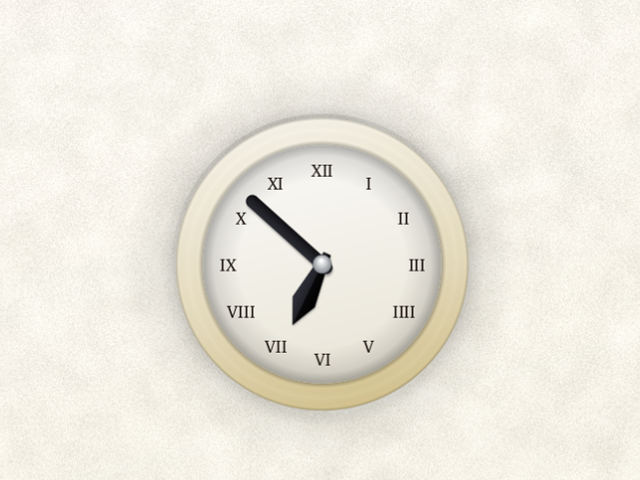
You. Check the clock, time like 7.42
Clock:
6.52
